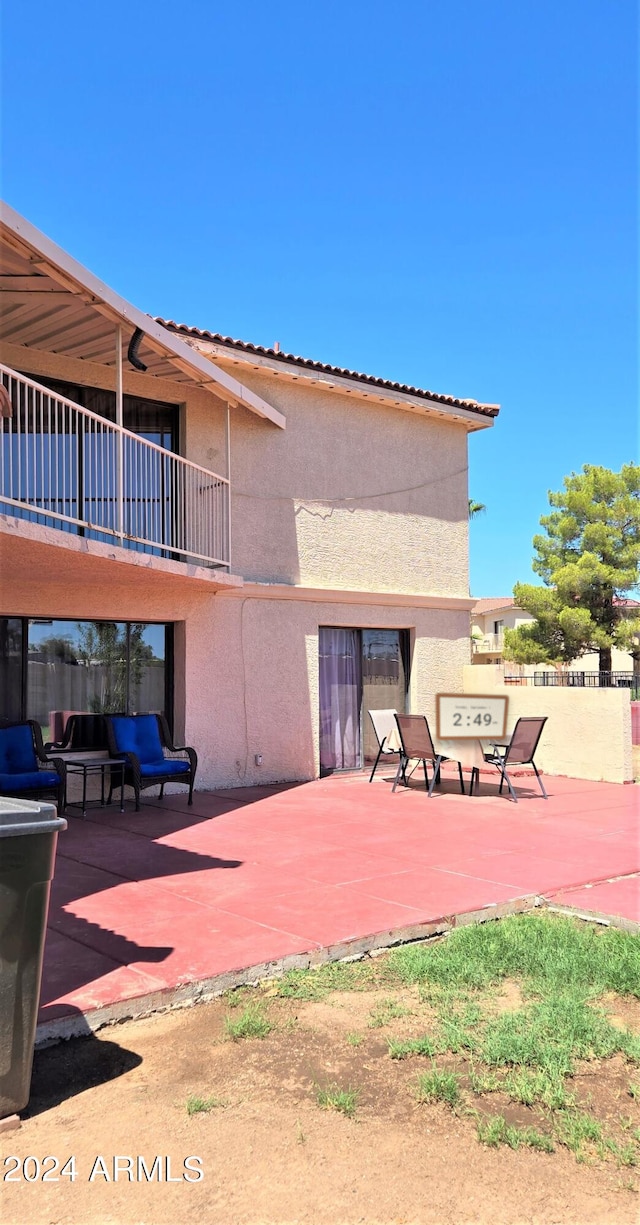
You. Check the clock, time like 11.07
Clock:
2.49
